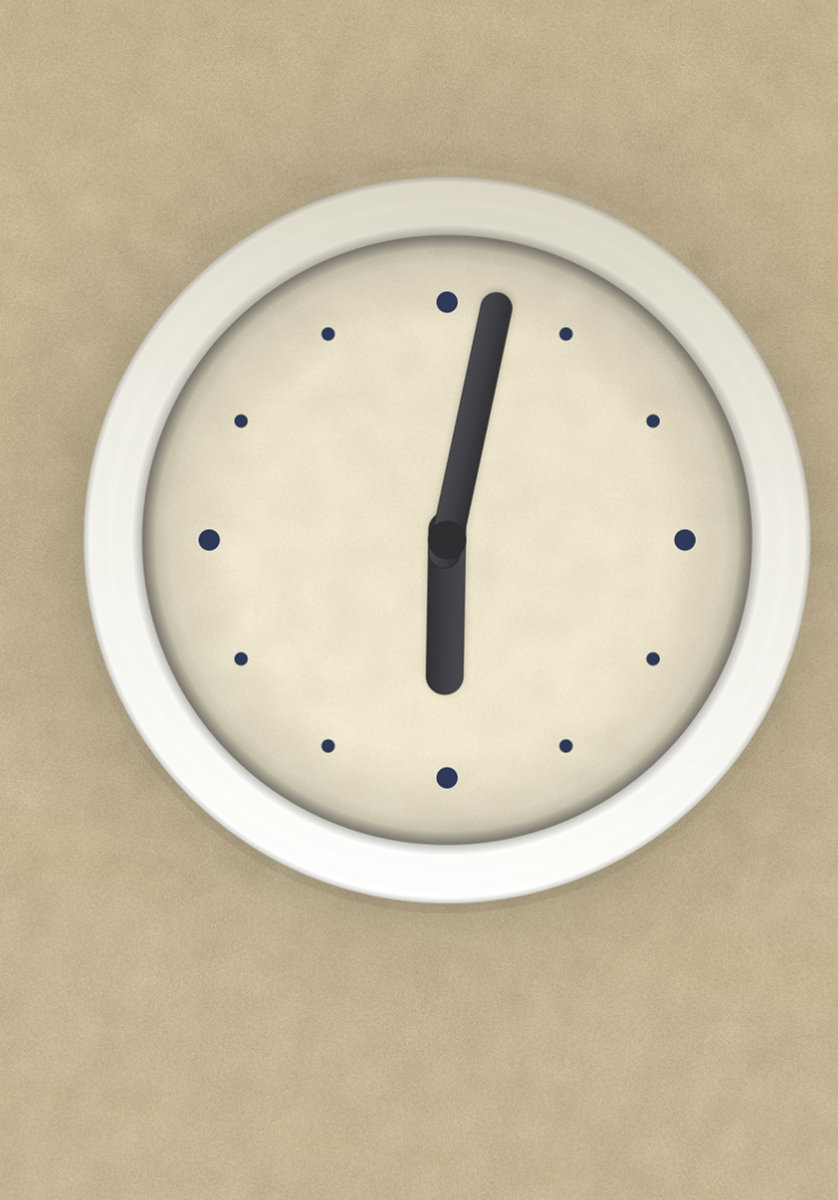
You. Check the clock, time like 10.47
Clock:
6.02
